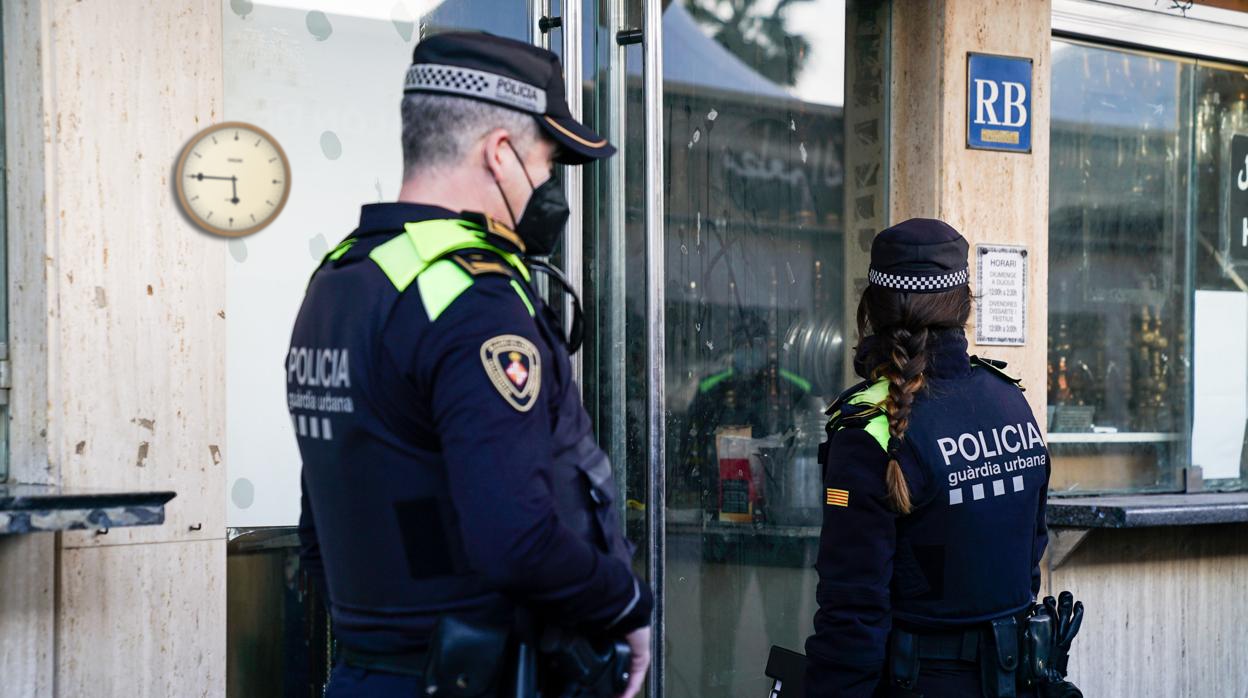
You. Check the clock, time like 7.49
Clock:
5.45
